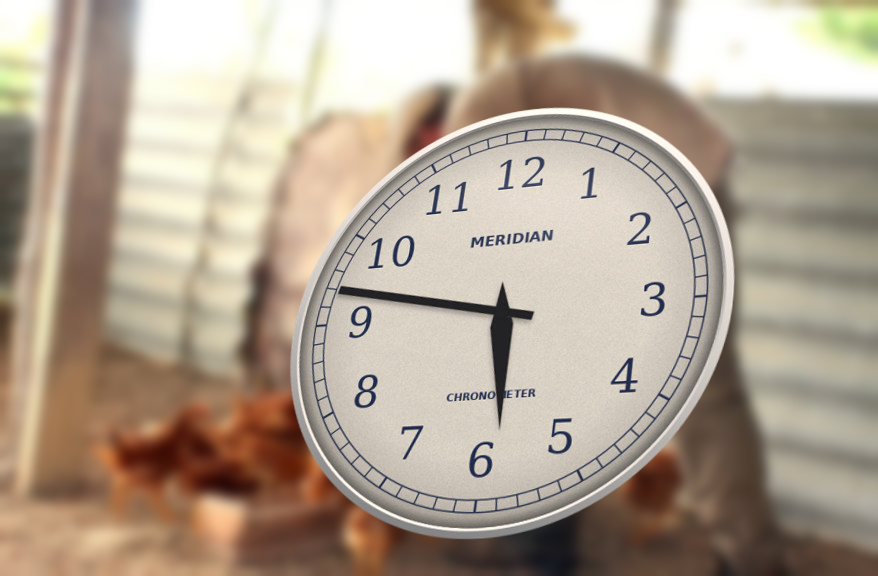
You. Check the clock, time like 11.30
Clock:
5.47
